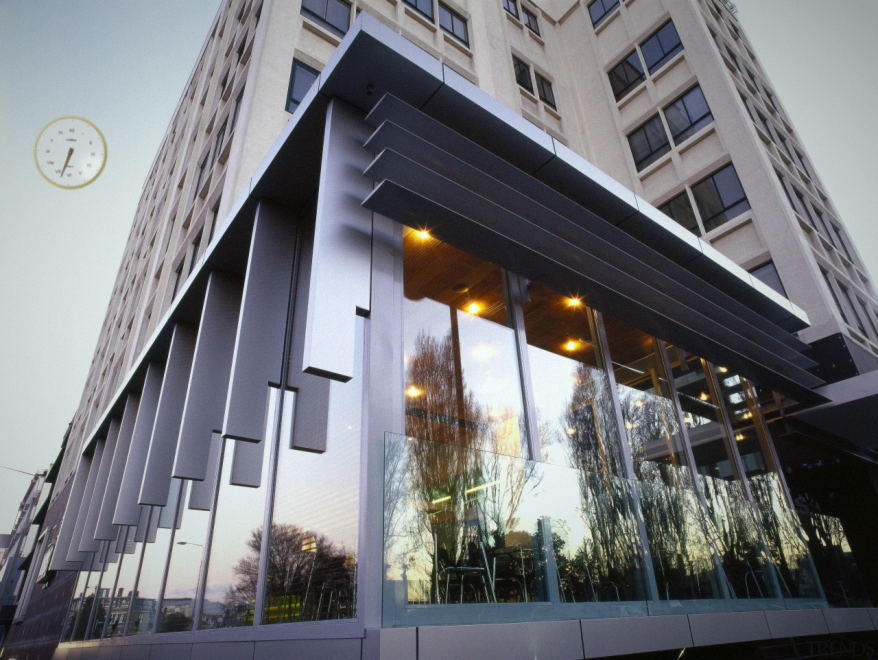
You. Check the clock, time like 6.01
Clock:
6.33
